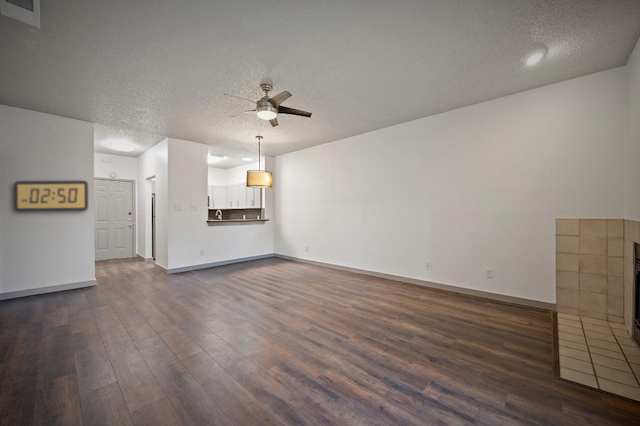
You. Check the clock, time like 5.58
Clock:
2.50
